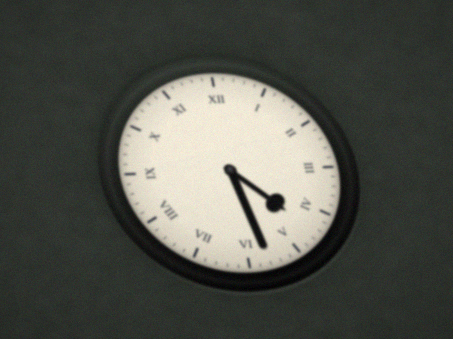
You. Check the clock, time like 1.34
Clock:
4.28
